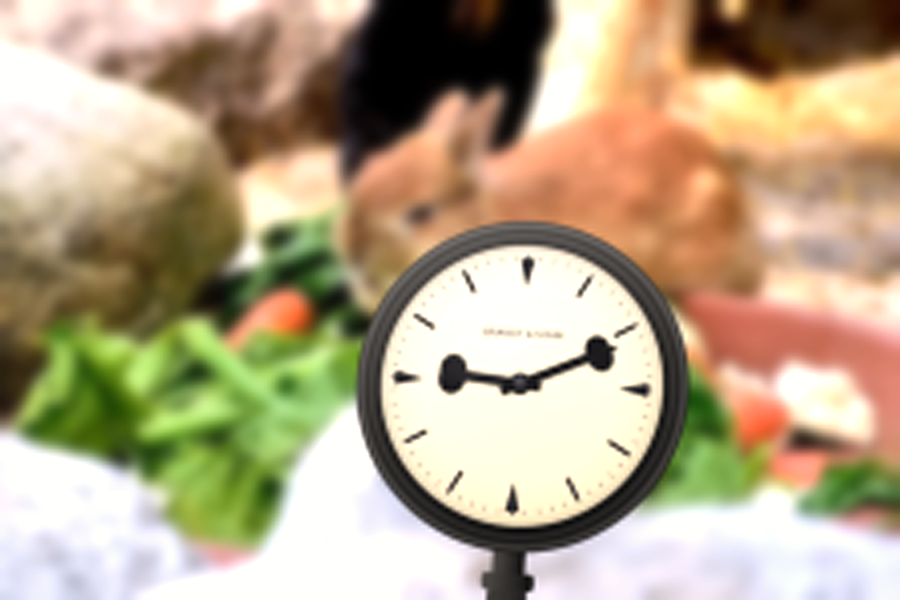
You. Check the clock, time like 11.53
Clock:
9.11
